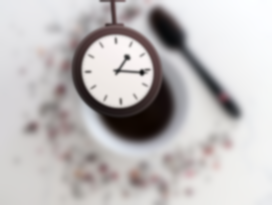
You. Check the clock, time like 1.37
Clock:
1.16
